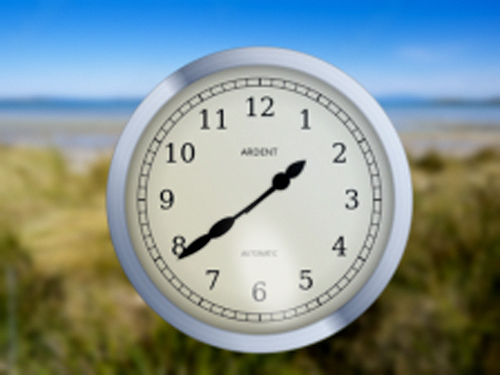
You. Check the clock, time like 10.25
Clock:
1.39
